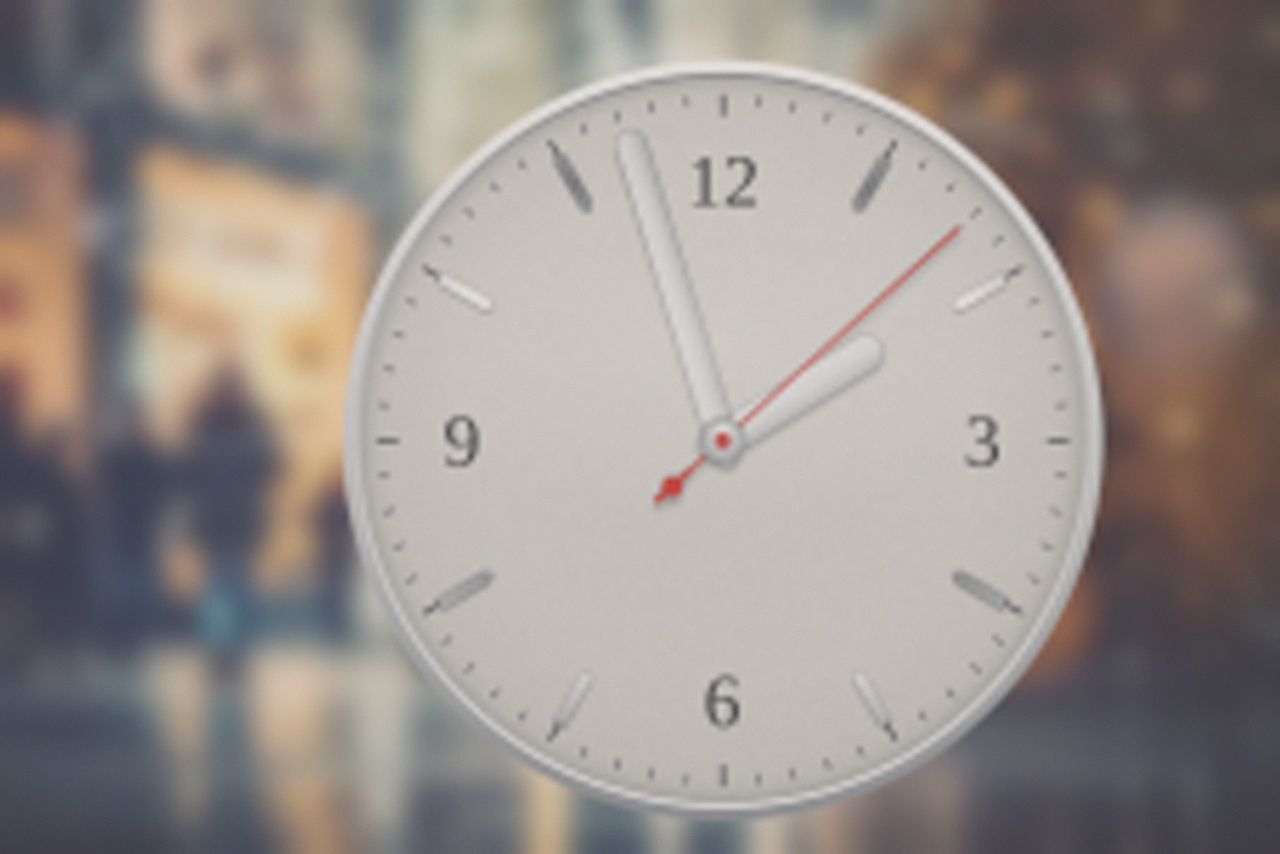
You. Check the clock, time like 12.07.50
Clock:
1.57.08
